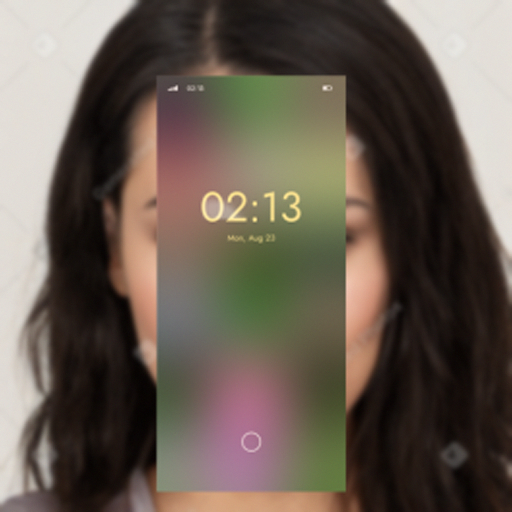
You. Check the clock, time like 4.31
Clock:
2.13
